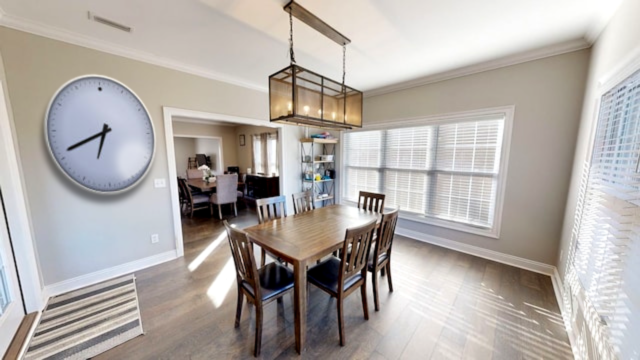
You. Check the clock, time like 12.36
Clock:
6.41
